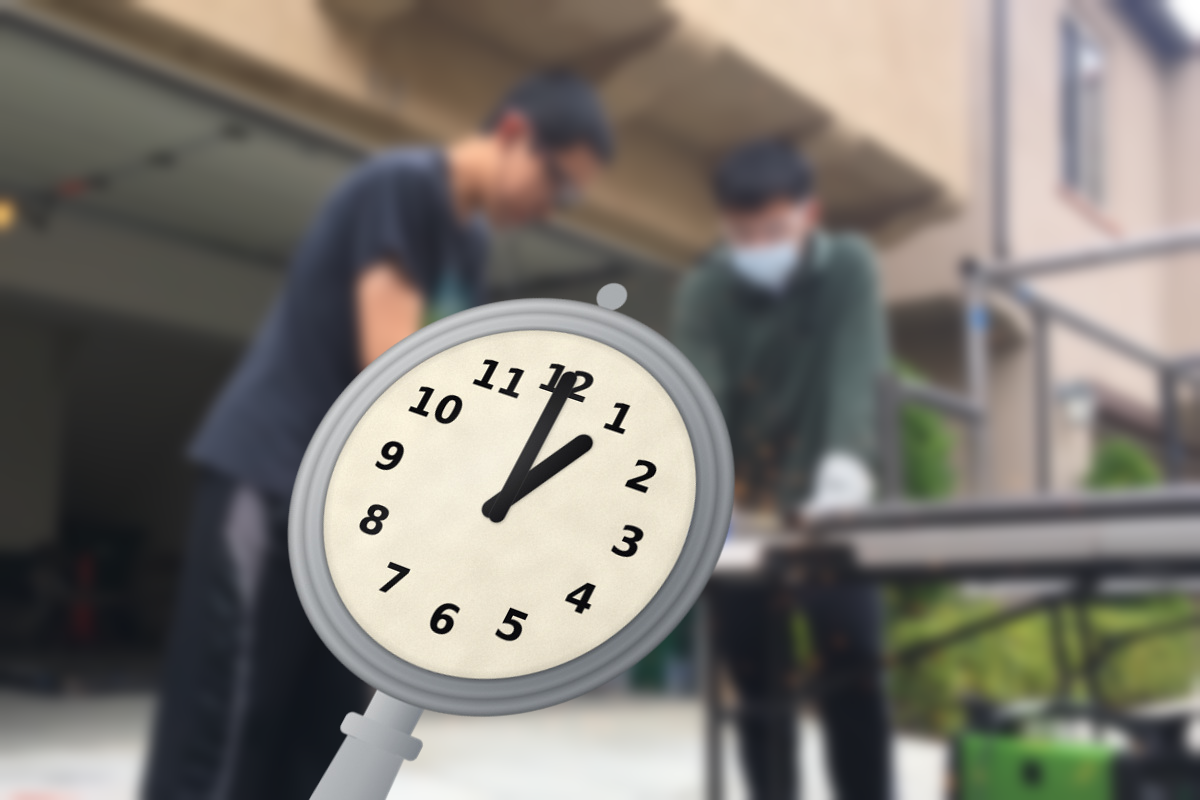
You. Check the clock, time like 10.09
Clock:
1.00
